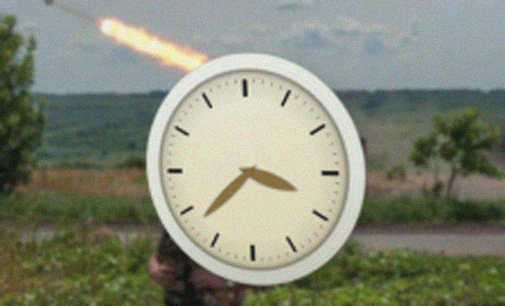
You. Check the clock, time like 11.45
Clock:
3.38
